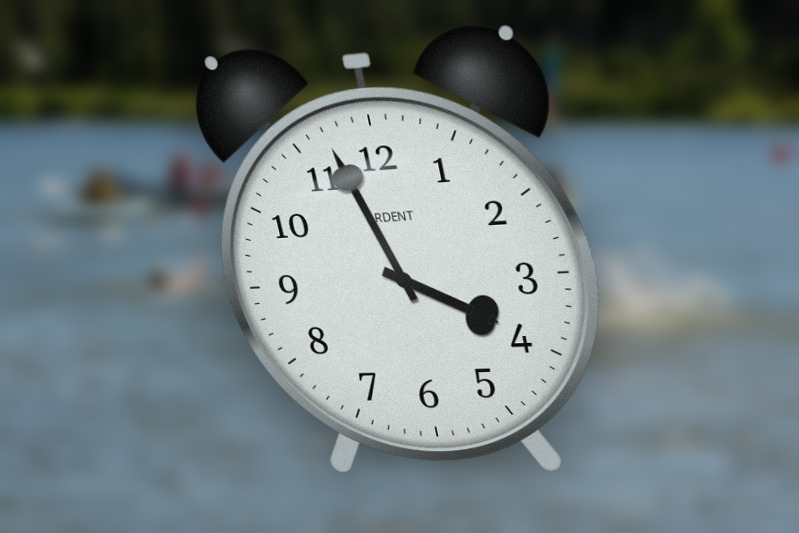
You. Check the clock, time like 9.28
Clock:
3.57
